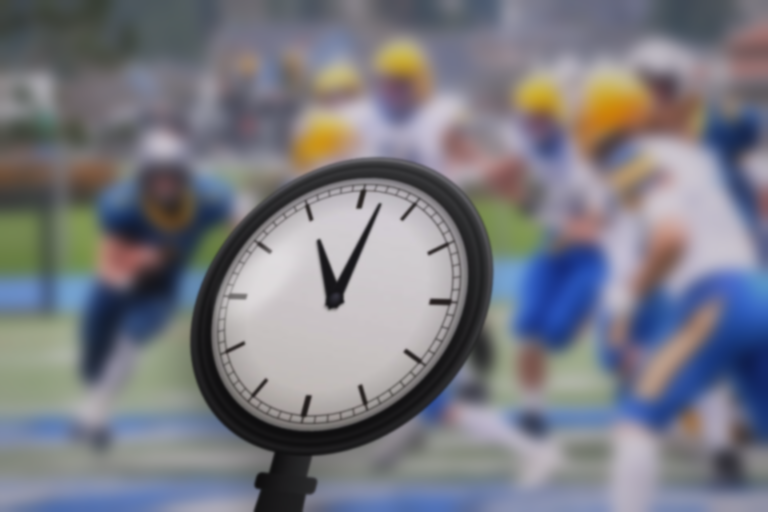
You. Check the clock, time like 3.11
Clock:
11.02
